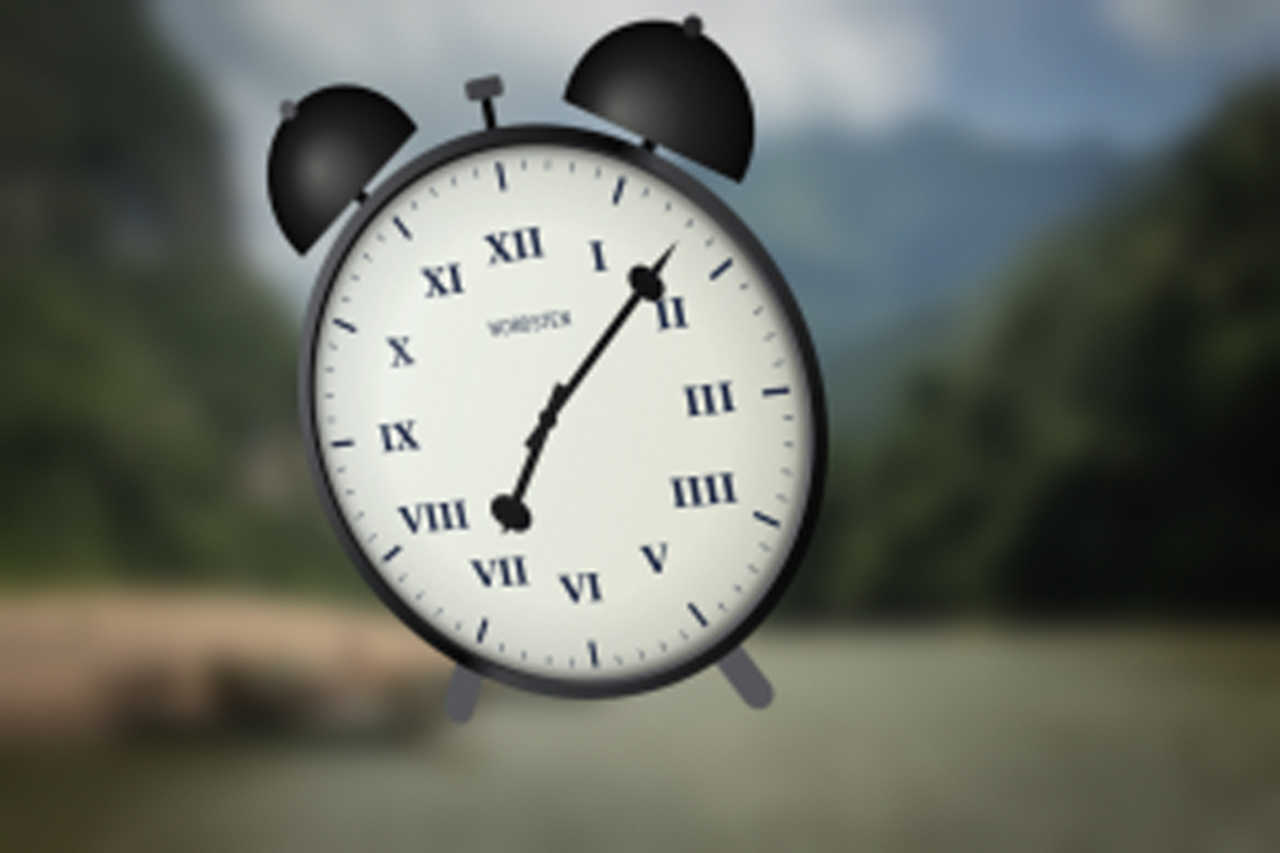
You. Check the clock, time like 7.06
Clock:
7.08
